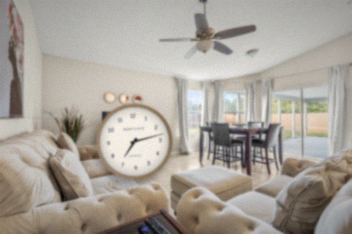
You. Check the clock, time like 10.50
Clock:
7.13
